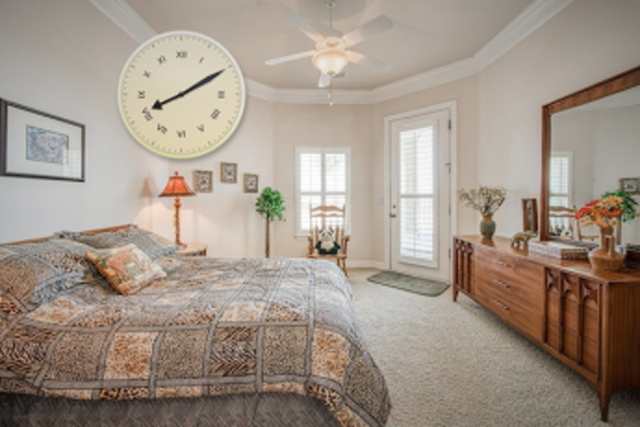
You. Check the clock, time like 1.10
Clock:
8.10
